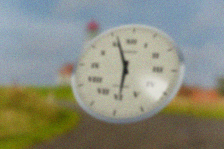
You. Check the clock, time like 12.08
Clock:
5.56
